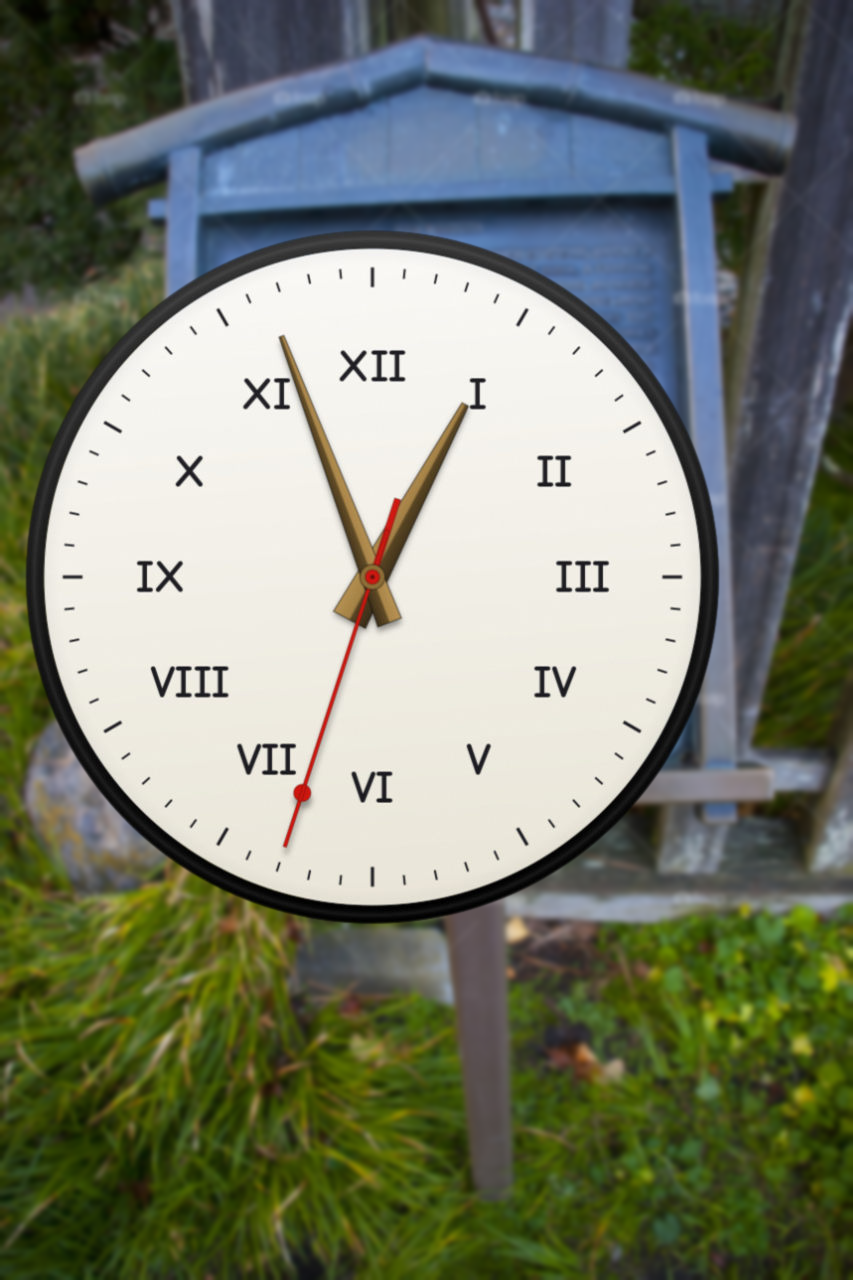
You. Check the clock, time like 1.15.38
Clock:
12.56.33
